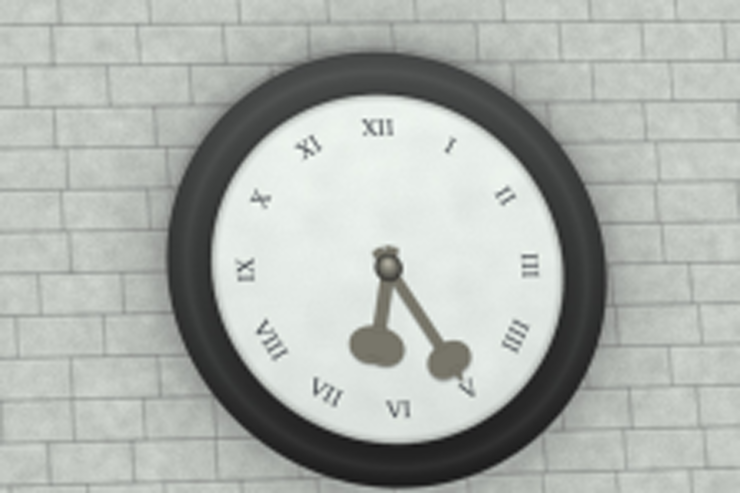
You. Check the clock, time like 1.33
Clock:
6.25
